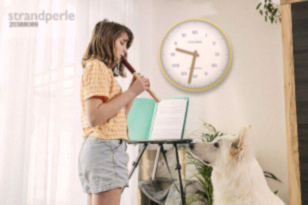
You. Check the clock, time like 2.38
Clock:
9.32
